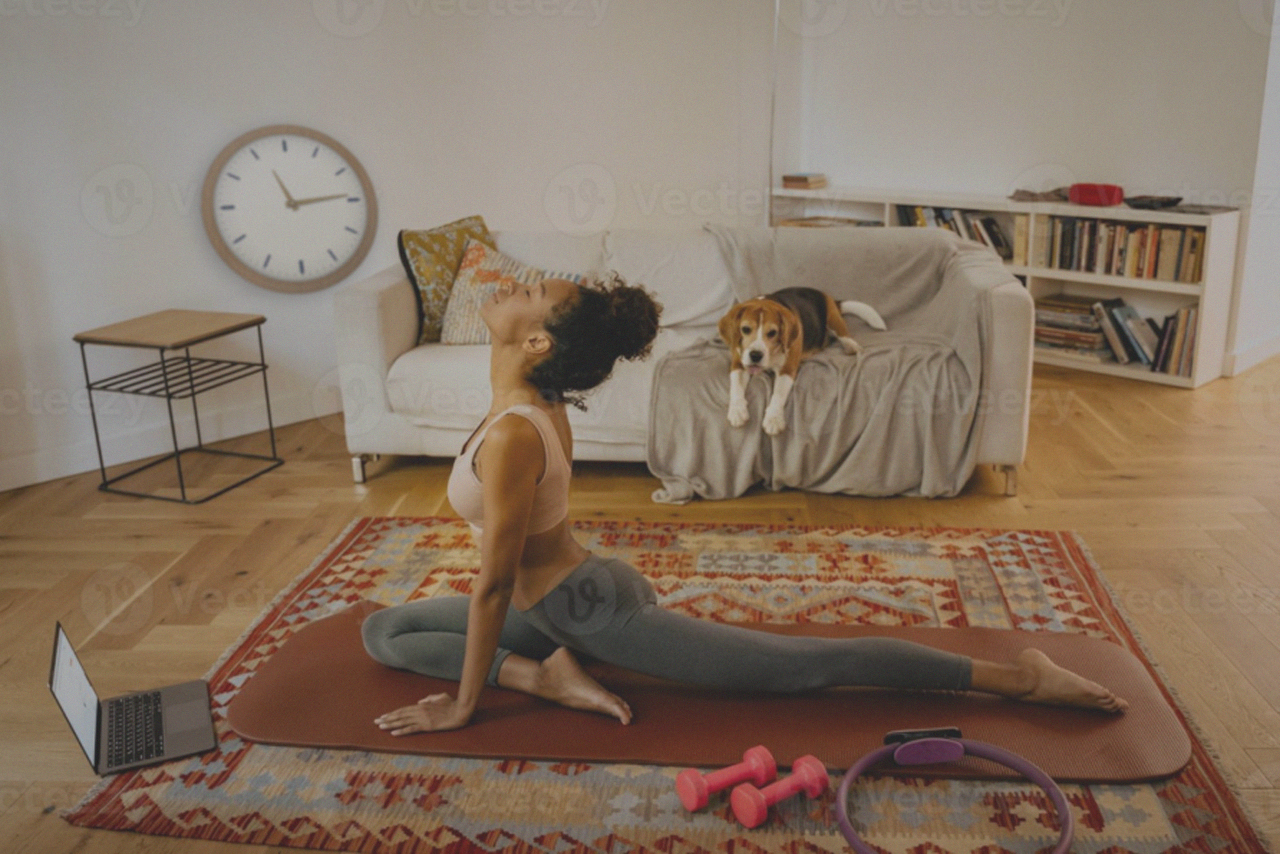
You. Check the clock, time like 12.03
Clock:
11.14
